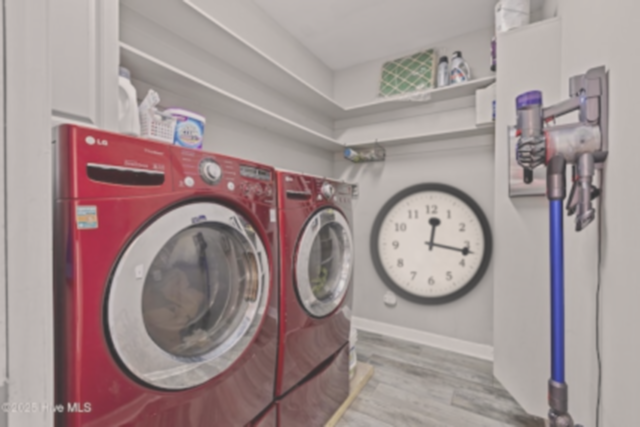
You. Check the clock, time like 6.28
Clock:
12.17
